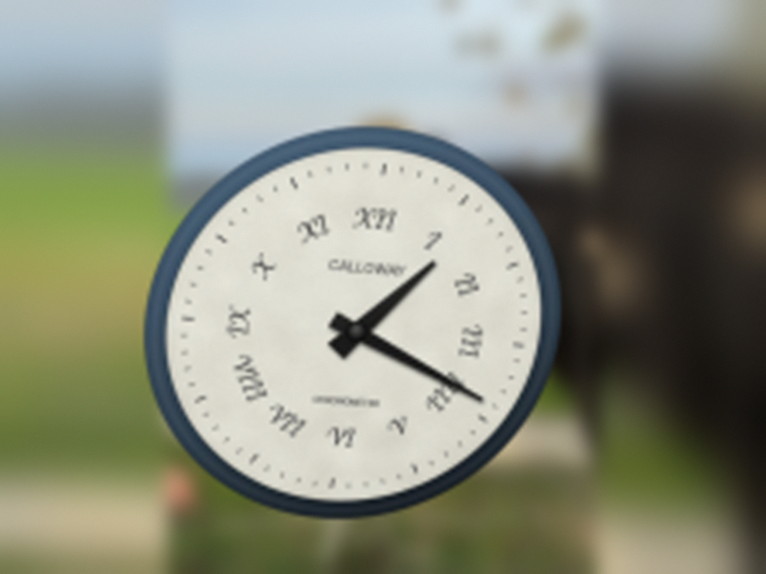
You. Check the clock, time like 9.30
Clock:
1.19
